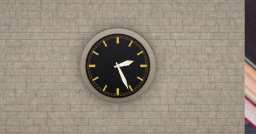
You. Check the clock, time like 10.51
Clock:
2.26
